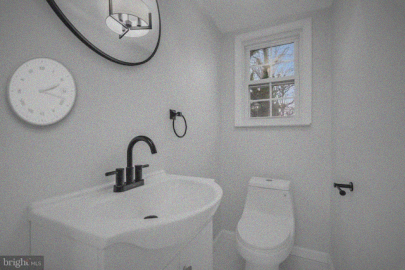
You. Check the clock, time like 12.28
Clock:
2.18
